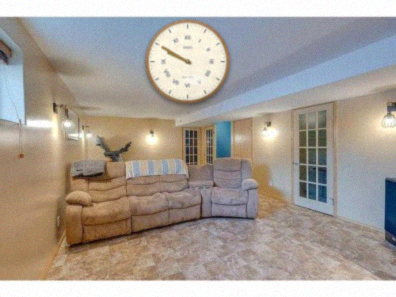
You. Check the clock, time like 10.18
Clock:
9.50
